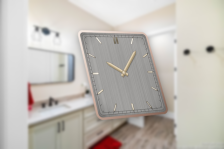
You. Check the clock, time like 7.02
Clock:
10.07
